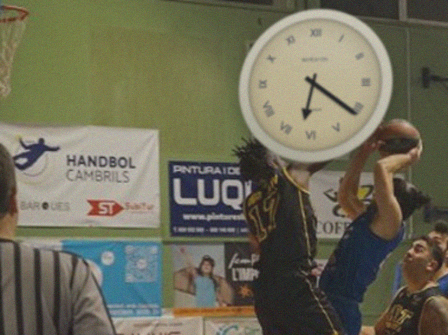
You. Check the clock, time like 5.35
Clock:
6.21
